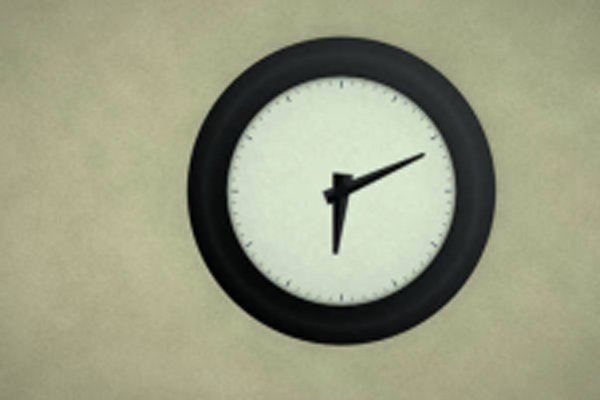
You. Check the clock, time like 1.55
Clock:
6.11
